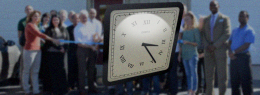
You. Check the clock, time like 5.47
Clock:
3.24
